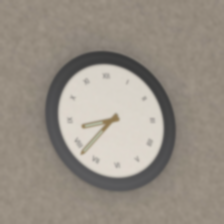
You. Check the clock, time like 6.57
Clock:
8.38
